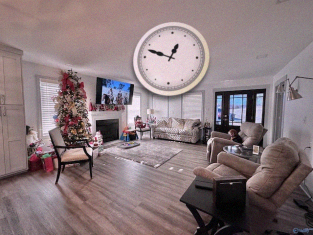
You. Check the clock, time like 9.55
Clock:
12.48
